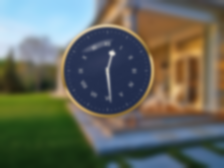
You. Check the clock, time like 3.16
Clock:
12.29
